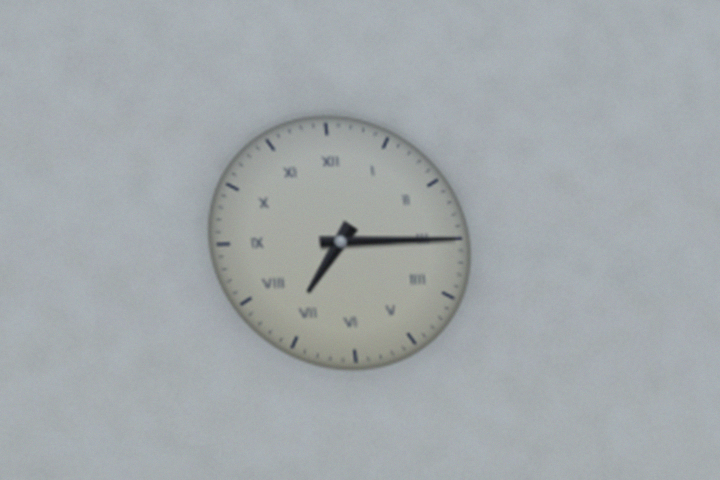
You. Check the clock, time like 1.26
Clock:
7.15
